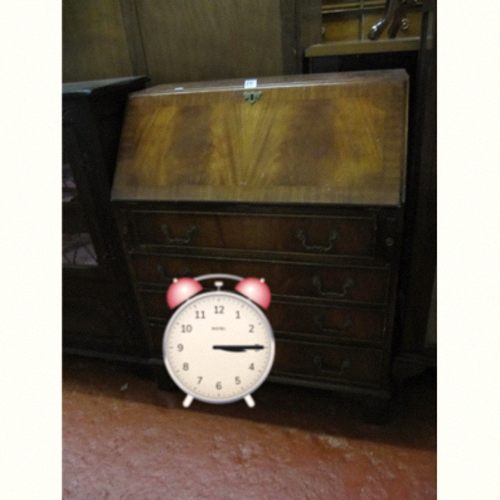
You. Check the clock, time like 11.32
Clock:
3.15
